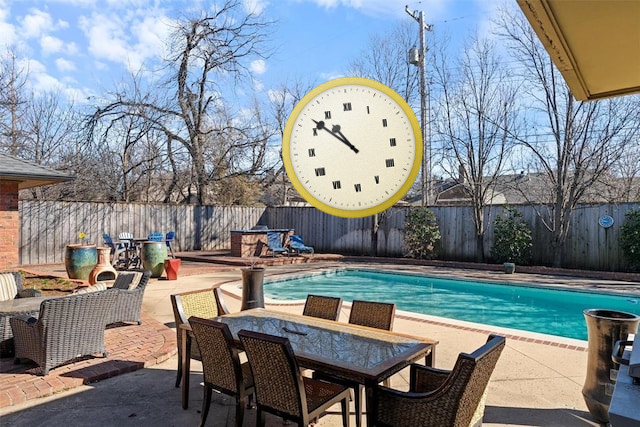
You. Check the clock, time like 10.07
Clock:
10.52
